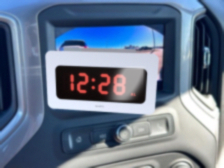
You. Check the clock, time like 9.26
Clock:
12.28
